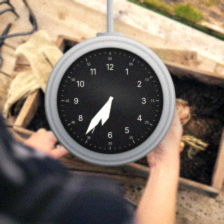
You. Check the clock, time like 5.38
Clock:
6.36
